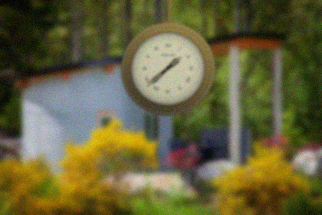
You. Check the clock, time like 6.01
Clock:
1.38
